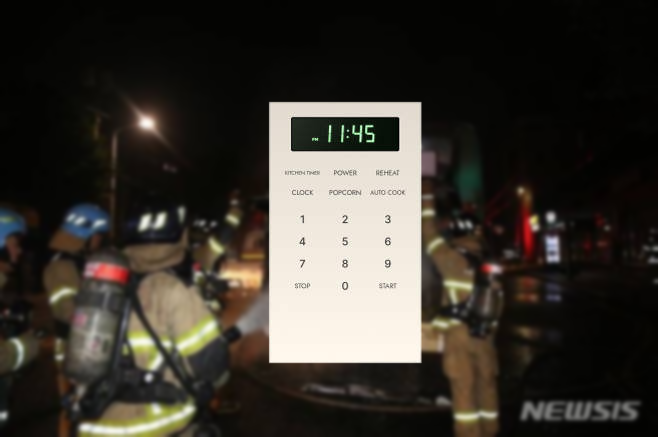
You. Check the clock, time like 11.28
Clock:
11.45
